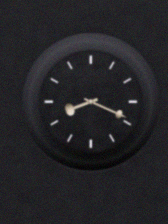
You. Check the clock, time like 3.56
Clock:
8.19
